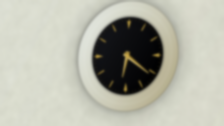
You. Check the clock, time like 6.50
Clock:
6.21
